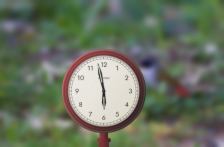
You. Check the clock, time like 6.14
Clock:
5.58
